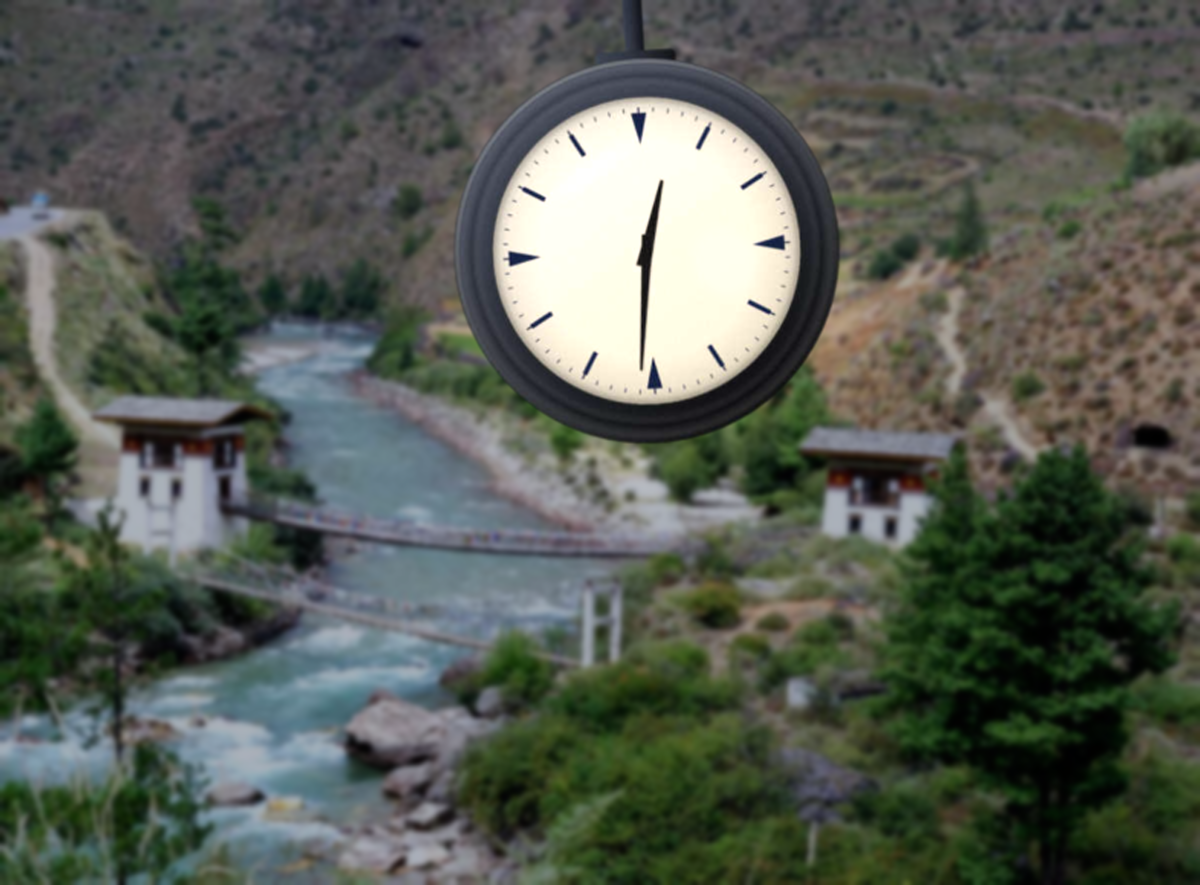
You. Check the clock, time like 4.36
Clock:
12.31
